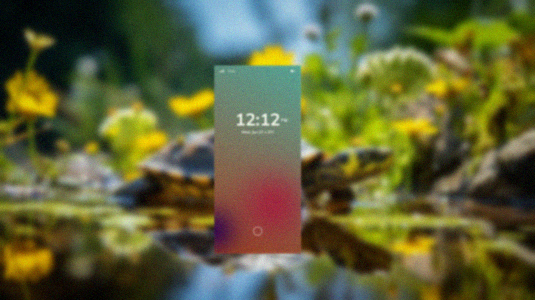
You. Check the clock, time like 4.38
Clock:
12.12
